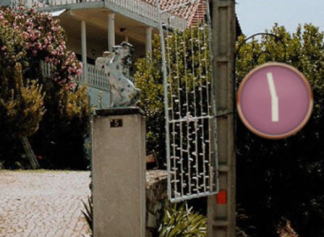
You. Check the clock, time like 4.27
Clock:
5.58
